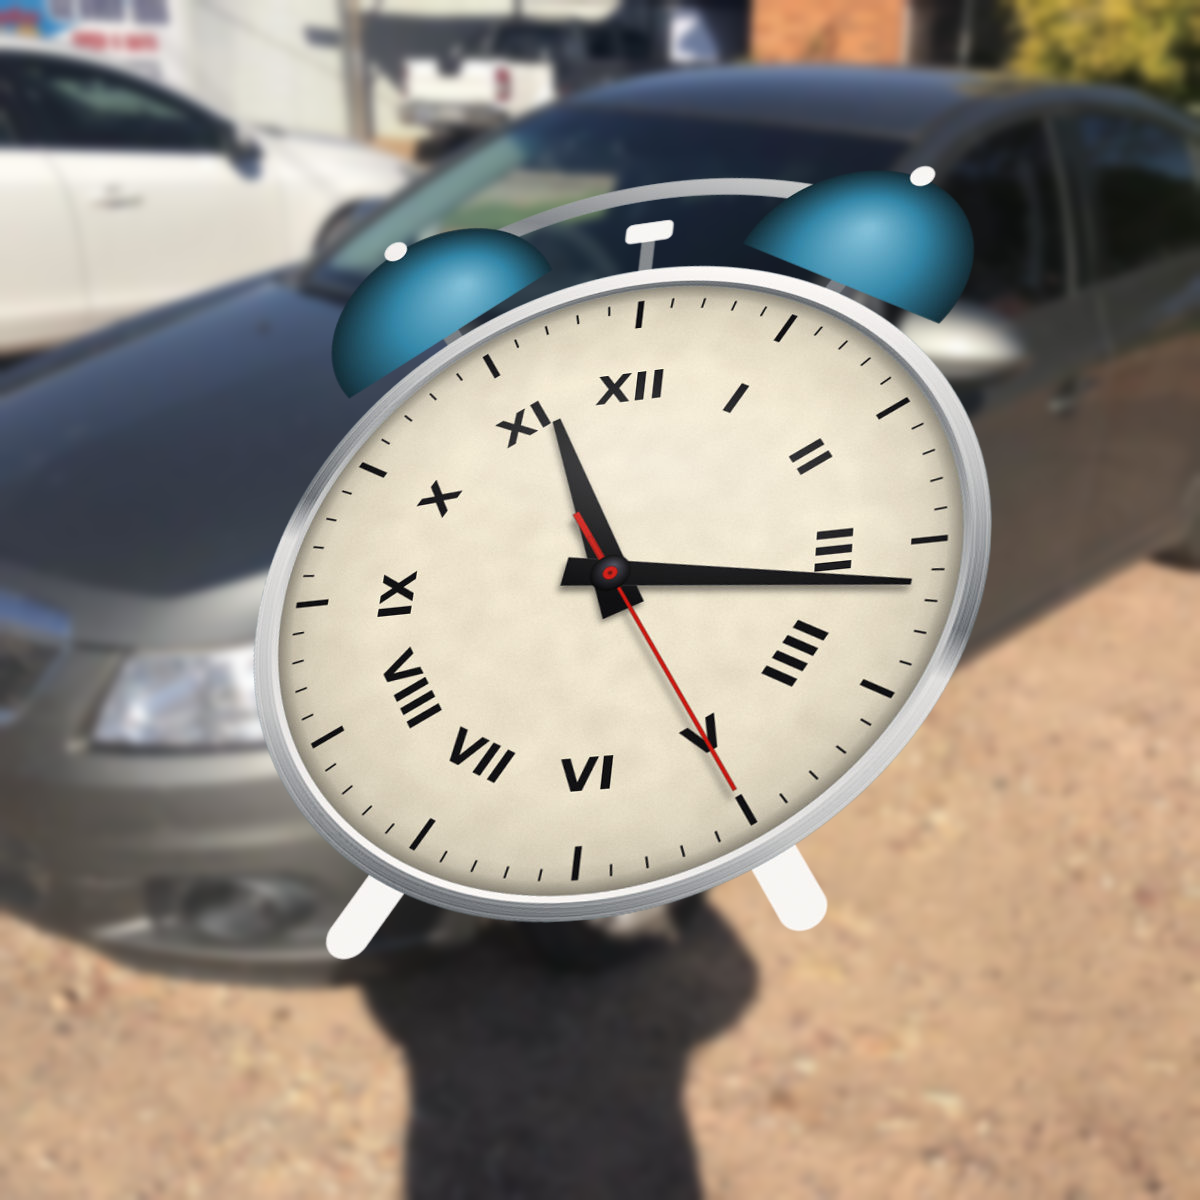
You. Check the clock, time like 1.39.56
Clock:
11.16.25
